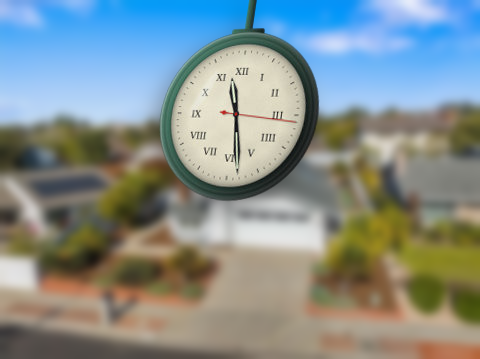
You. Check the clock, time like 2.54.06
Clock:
11.28.16
